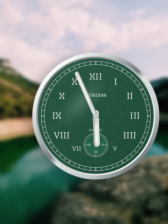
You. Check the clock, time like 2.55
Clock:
5.56
